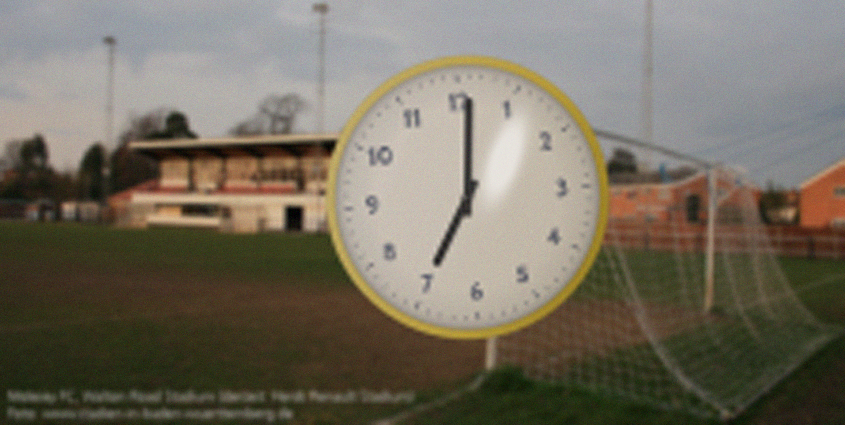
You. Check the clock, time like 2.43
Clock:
7.01
